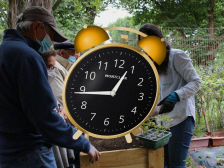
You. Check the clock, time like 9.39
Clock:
12.44
